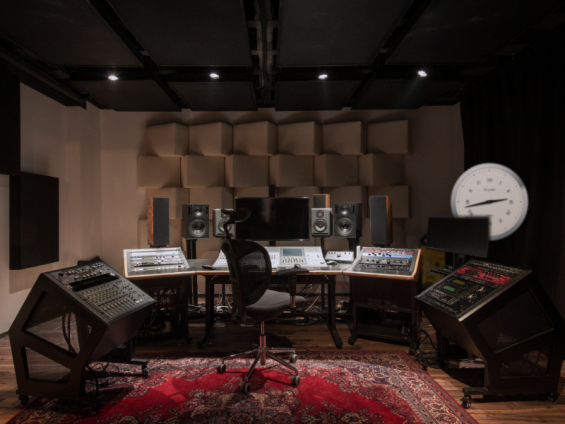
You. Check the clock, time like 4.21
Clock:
2.43
